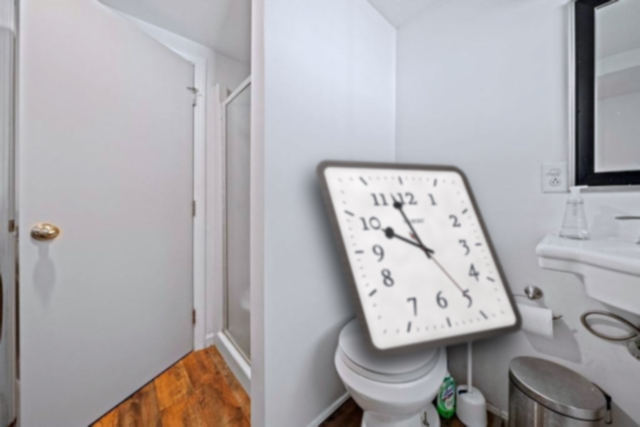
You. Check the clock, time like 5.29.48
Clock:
9.57.25
